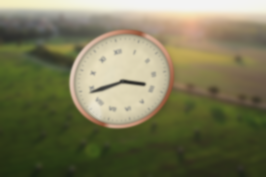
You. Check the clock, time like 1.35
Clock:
3.44
